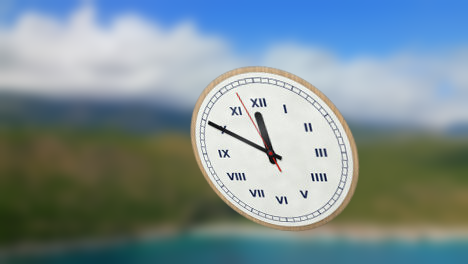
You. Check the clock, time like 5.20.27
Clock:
11.49.57
